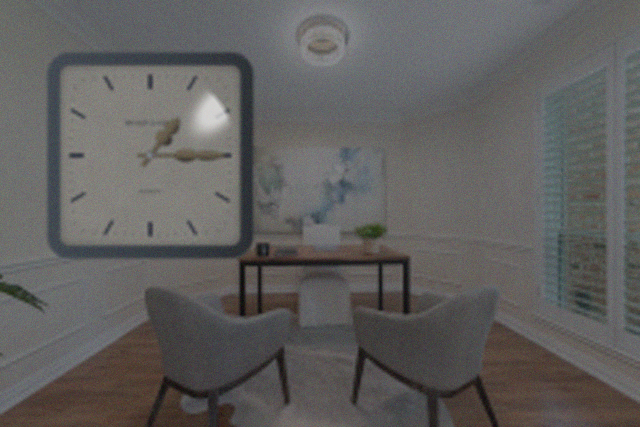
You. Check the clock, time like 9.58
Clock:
1.15
